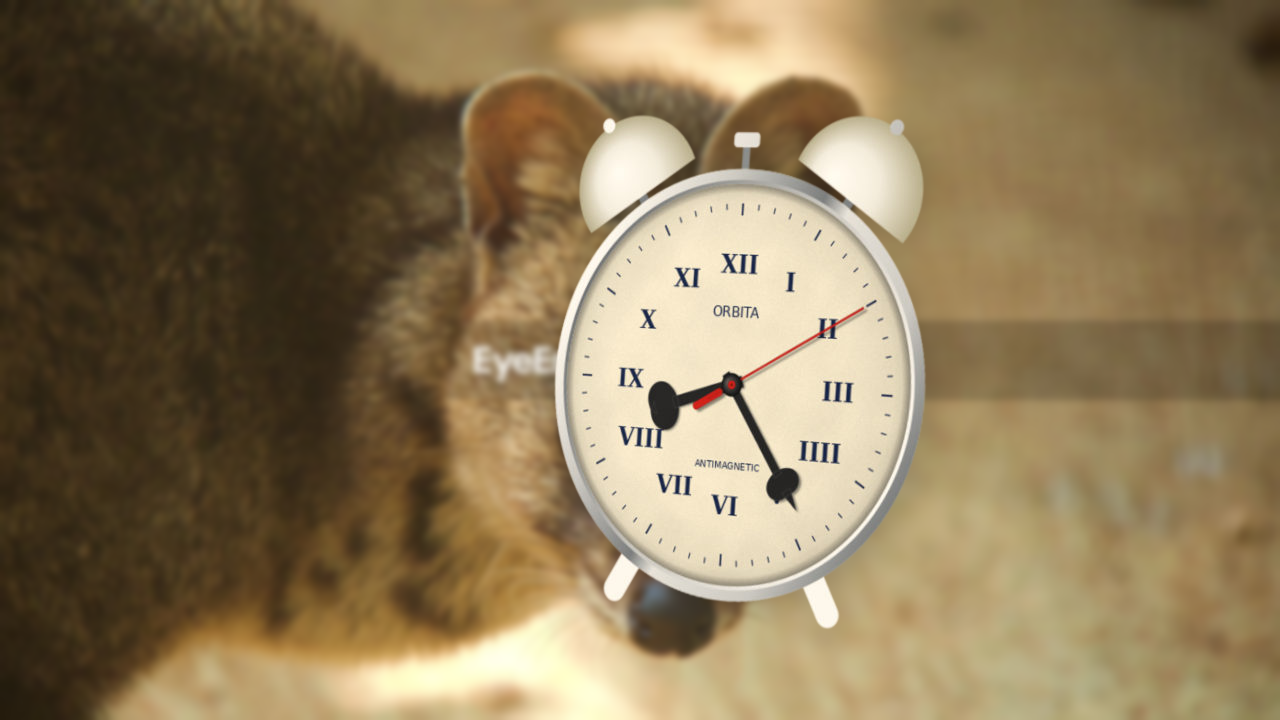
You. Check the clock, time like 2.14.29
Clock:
8.24.10
